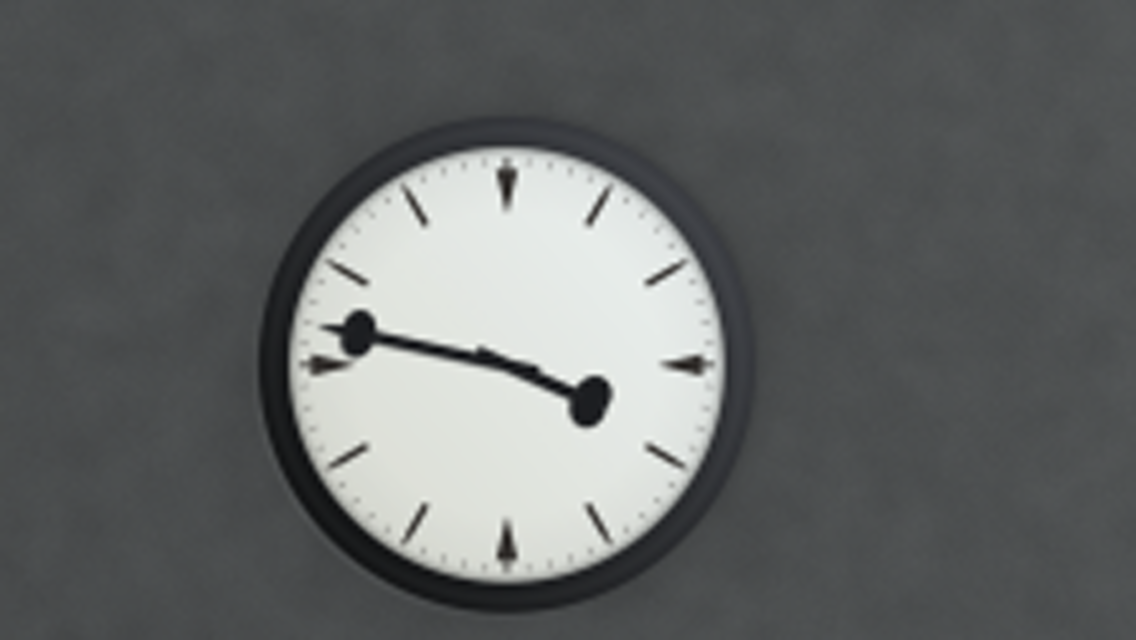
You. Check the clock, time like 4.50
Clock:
3.47
